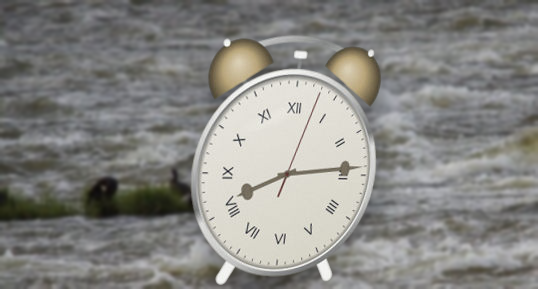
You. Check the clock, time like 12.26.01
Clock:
8.14.03
